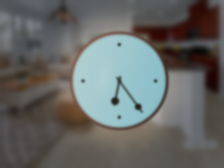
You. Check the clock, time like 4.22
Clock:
6.24
